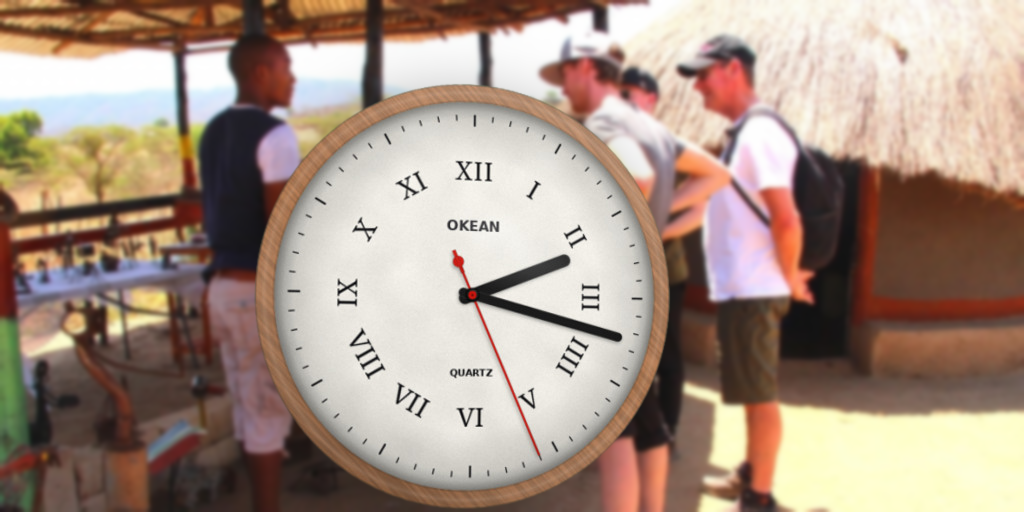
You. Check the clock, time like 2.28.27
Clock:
2.17.26
